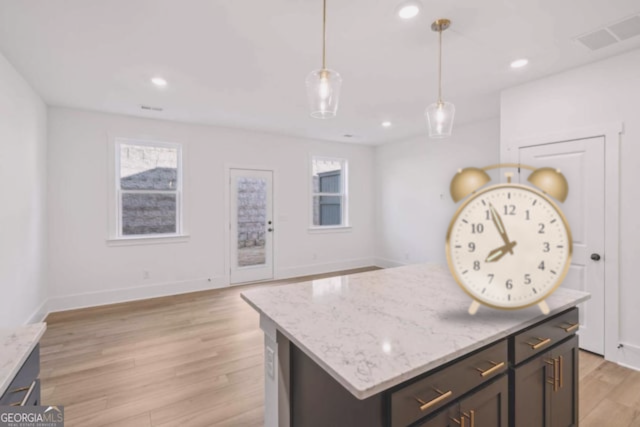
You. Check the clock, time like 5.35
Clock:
7.56
